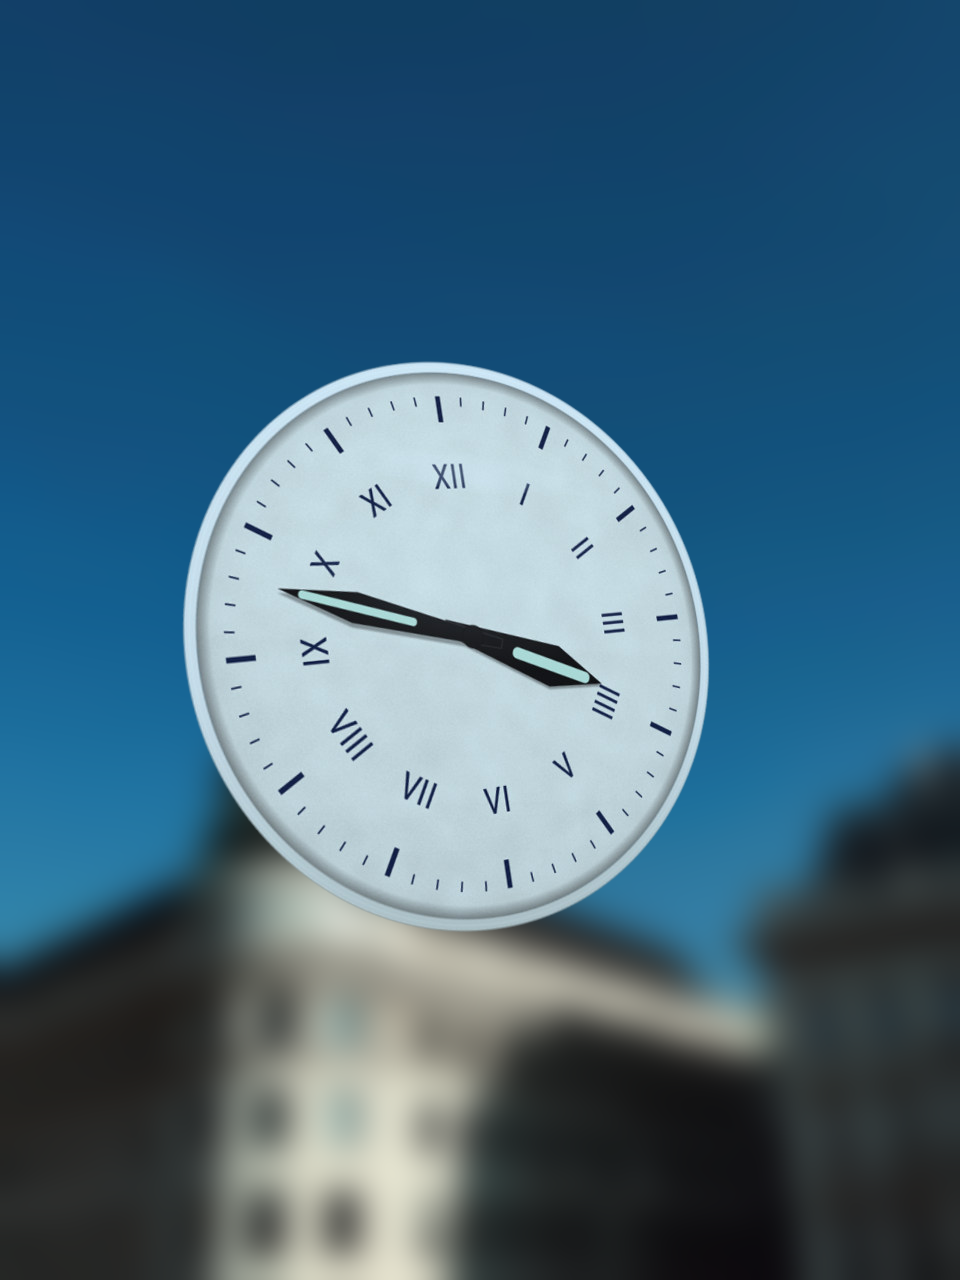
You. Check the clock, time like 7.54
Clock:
3.48
